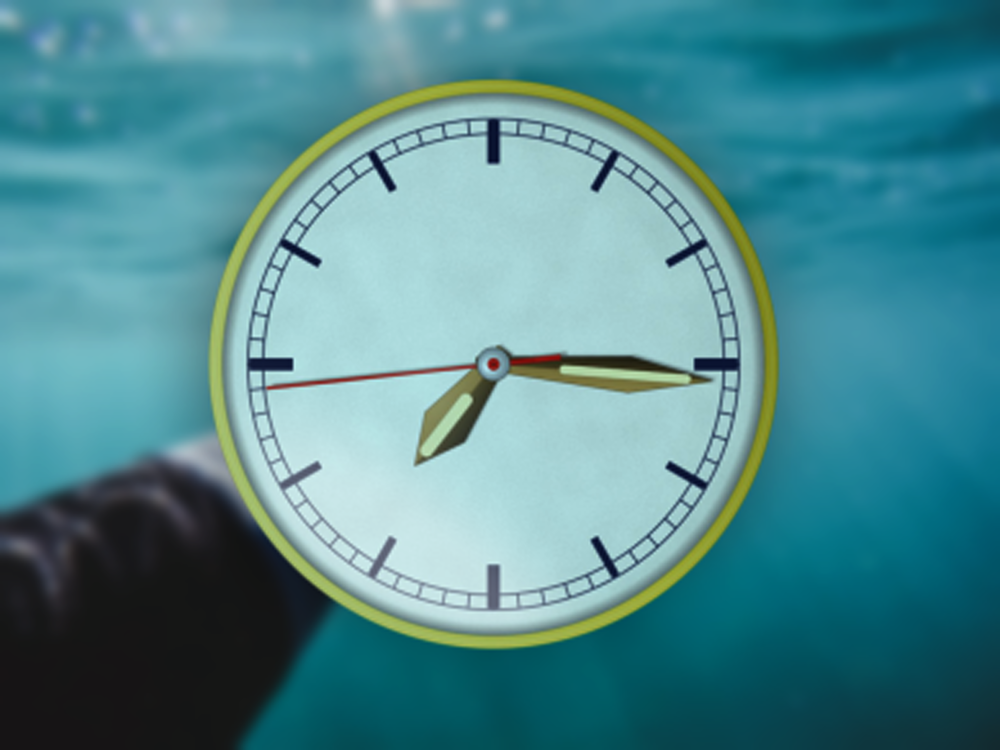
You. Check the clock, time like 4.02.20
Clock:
7.15.44
